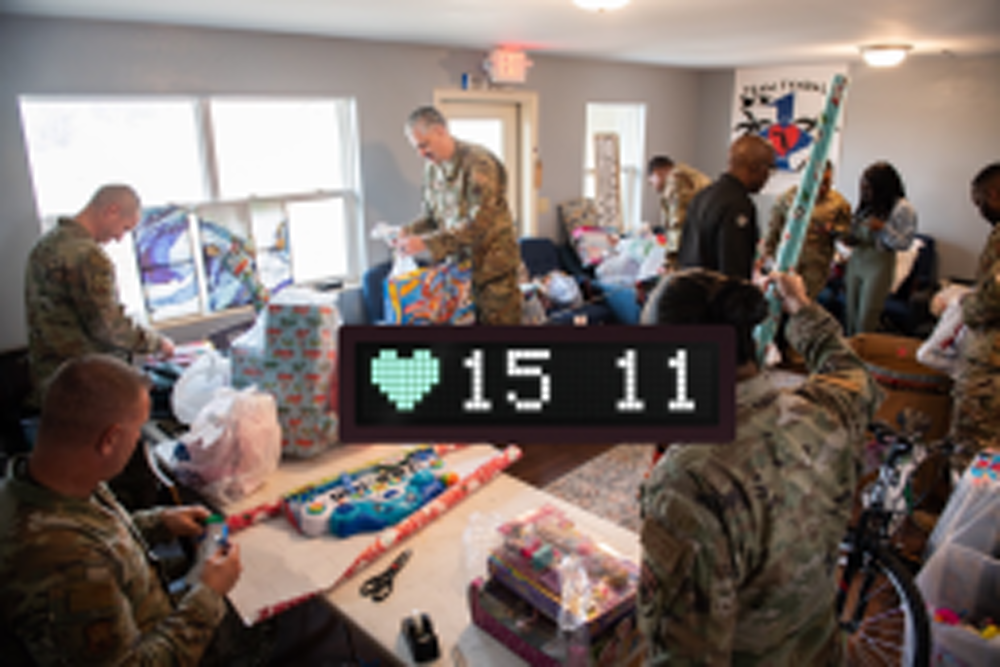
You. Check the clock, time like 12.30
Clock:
15.11
